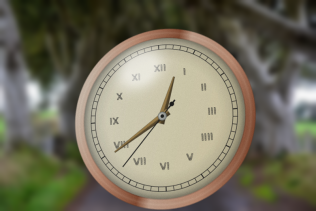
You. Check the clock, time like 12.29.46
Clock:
12.39.37
